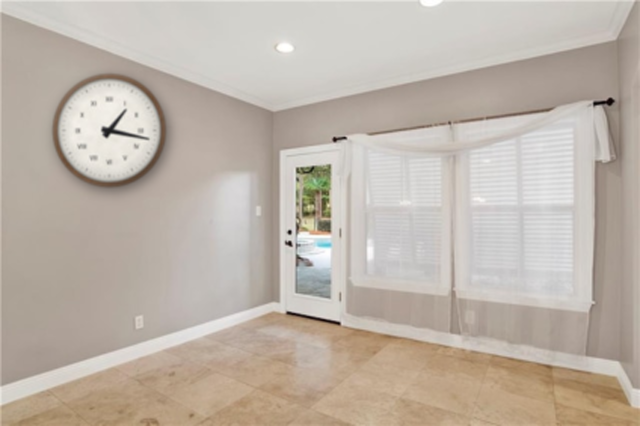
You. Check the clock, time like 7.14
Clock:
1.17
